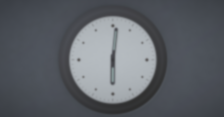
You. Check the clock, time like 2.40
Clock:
6.01
